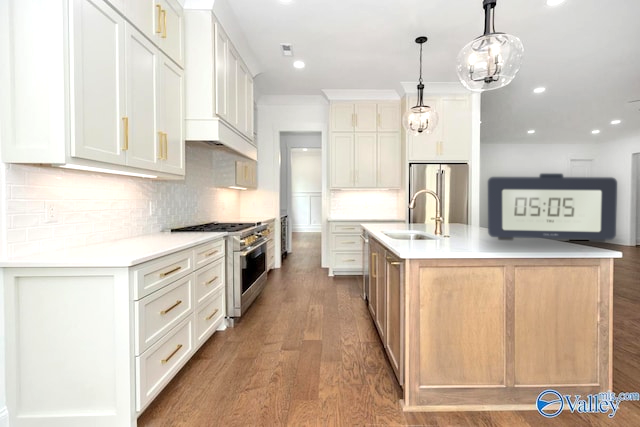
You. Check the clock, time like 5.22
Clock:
5.05
